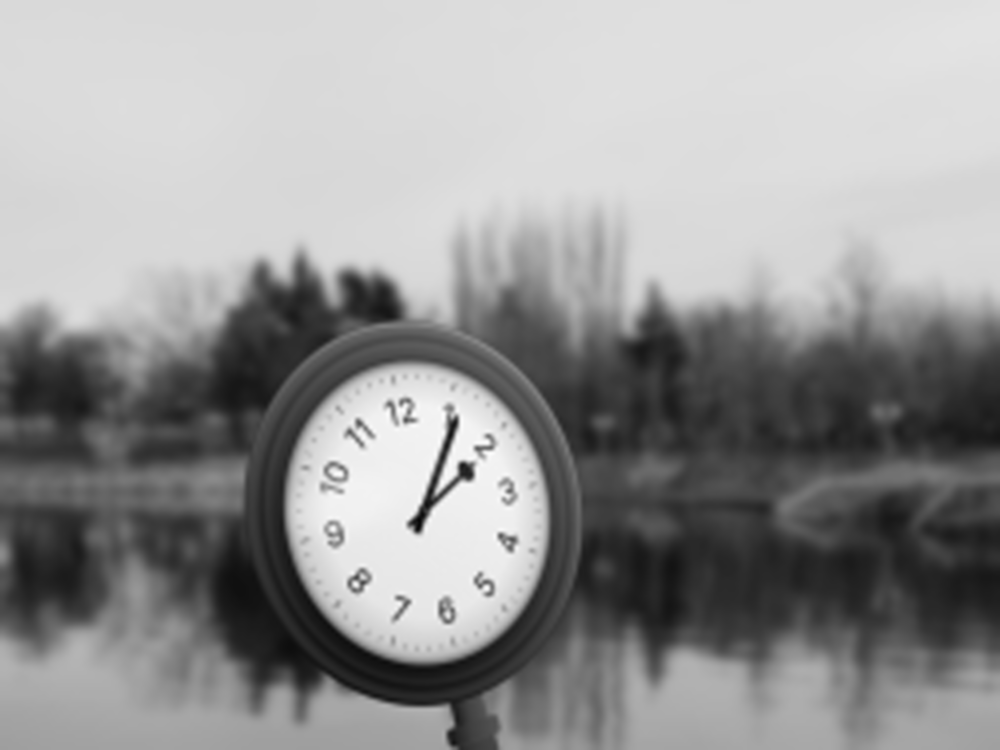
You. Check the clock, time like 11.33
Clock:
2.06
